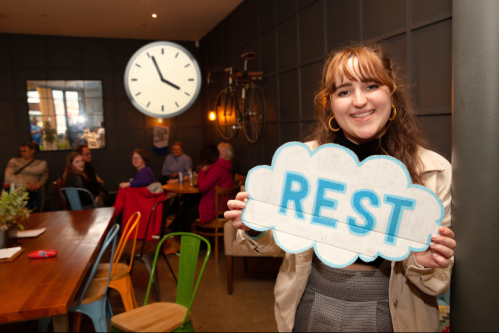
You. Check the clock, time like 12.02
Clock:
3.56
